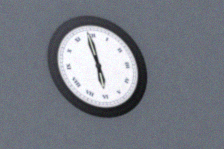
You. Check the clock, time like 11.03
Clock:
5.59
